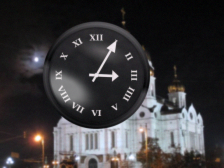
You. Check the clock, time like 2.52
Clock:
3.05
